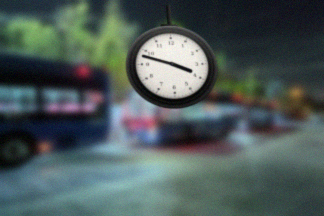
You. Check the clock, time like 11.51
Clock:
3.48
